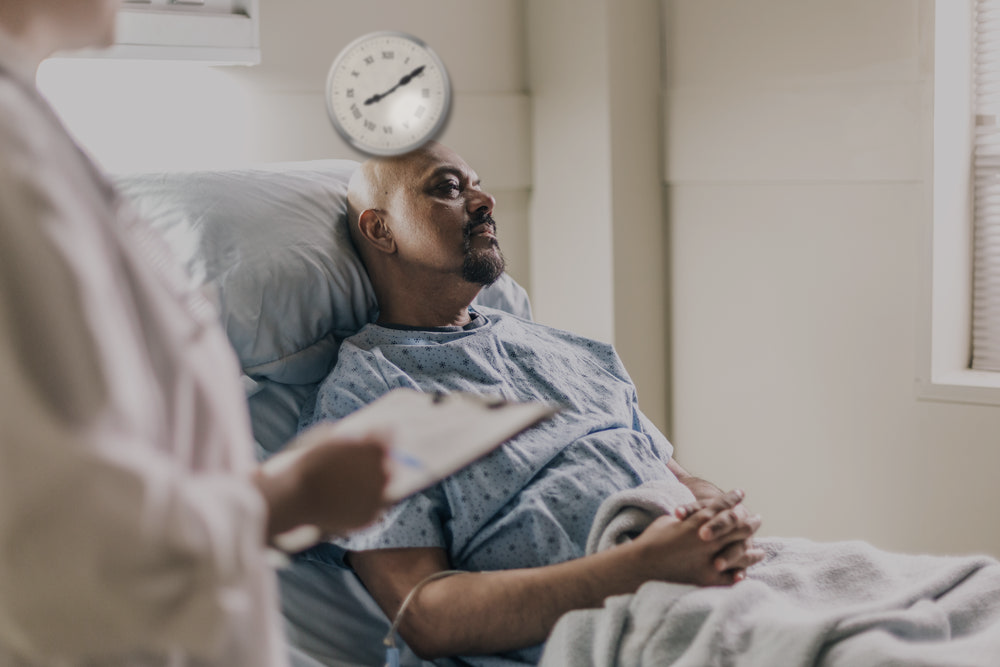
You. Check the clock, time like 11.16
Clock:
8.09
